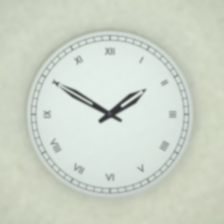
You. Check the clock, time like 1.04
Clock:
1.50
